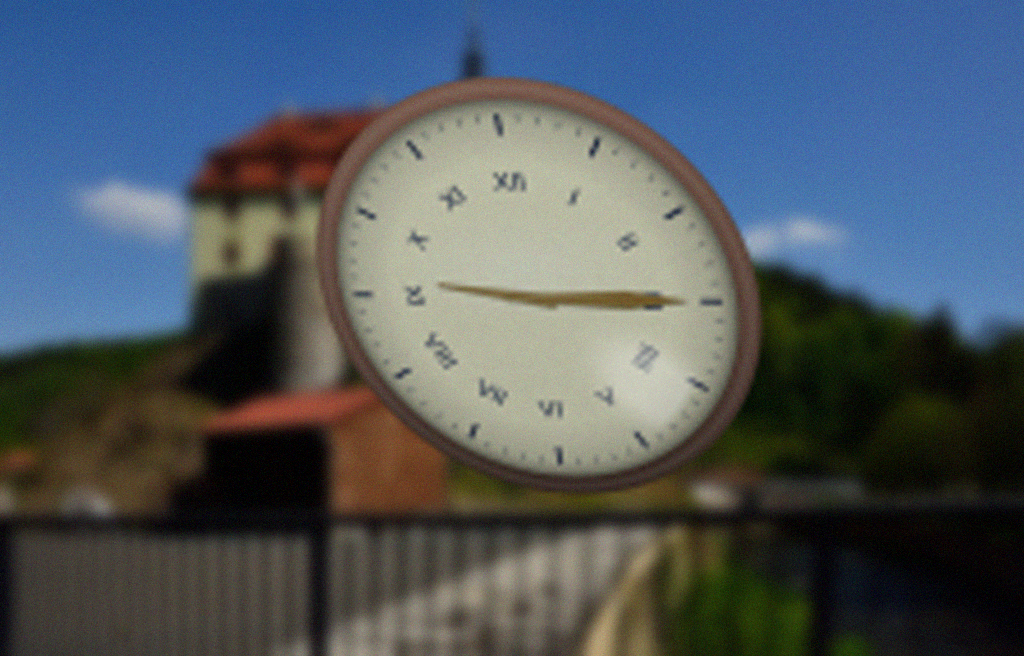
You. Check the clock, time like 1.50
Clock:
9.15
